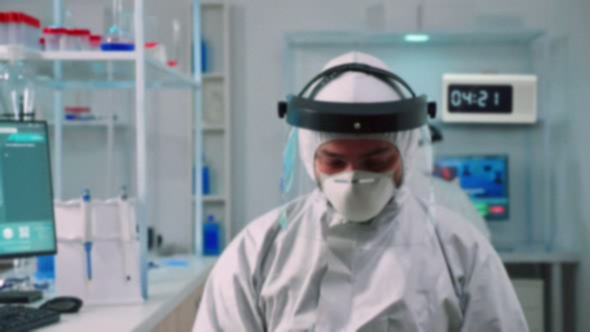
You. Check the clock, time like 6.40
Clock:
4.21
